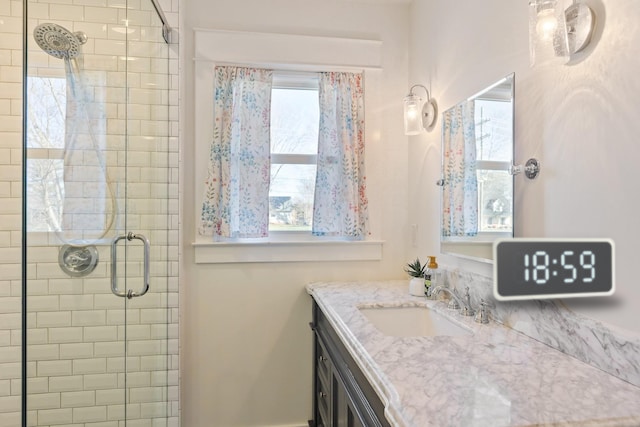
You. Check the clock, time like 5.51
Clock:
18.59
